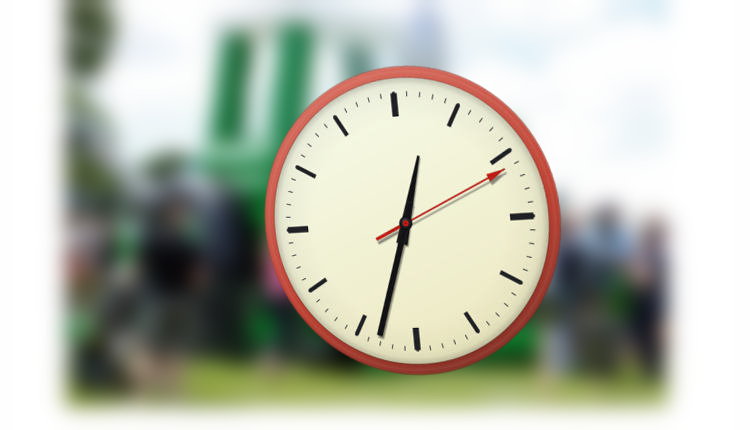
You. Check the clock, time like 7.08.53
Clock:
12.33.11
